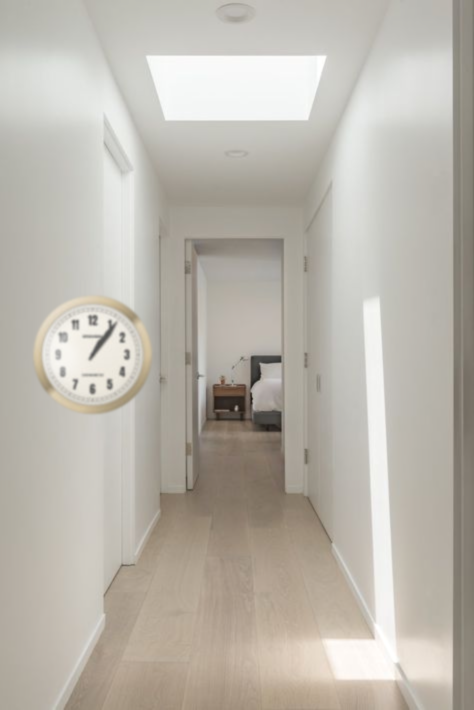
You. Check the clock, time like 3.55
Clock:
1.06
